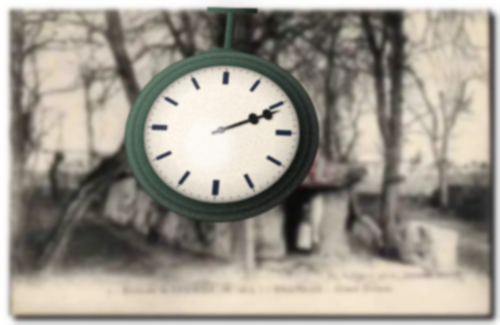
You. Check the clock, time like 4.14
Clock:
2.11
